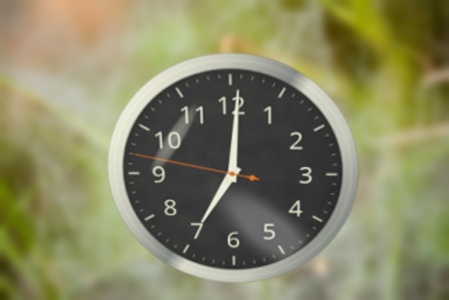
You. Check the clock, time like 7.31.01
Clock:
7.00.47
